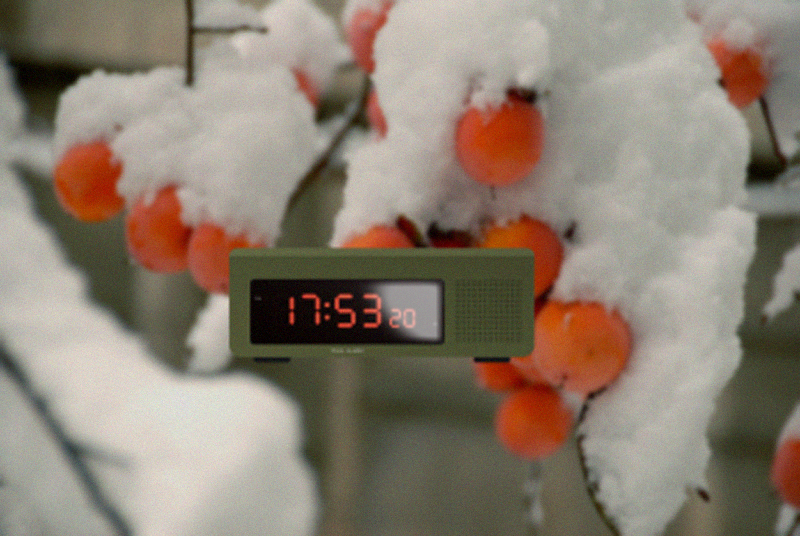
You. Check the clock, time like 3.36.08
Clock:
17.53.20
